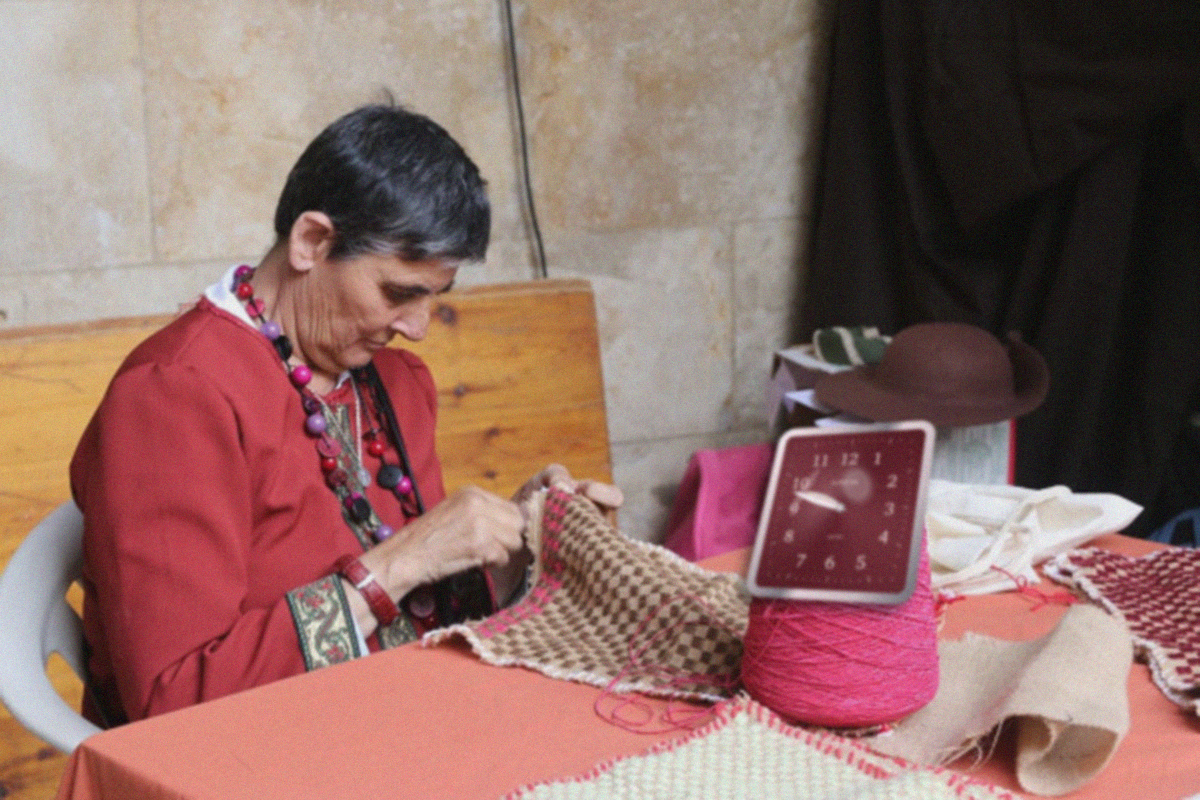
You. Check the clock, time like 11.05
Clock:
9.48
